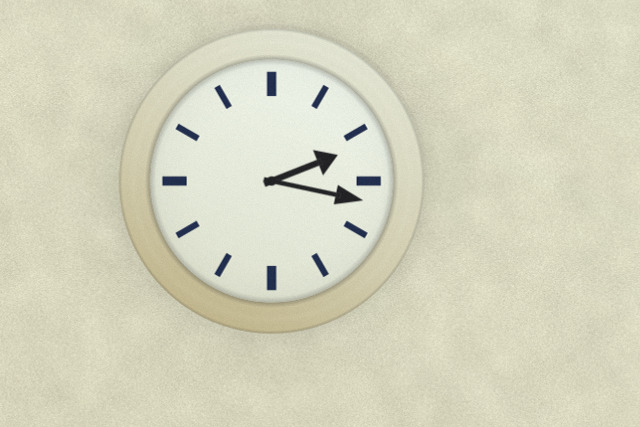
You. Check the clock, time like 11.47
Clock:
2.17
